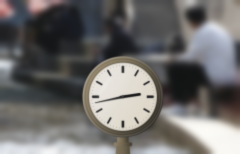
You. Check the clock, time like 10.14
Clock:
2.43
